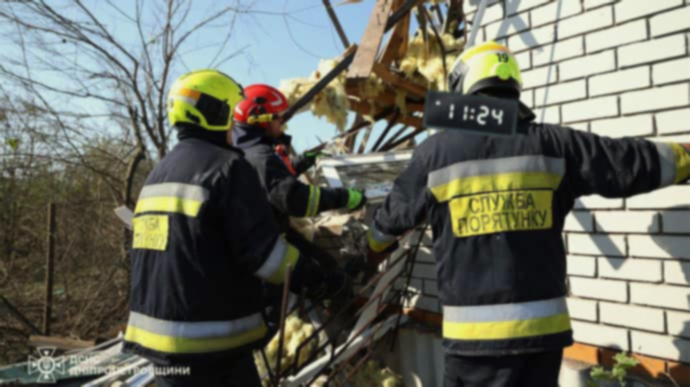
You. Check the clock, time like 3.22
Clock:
11.24
